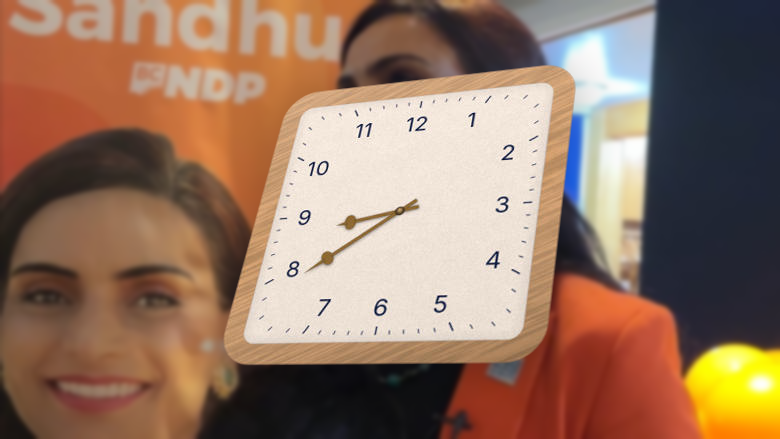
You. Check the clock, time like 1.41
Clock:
8.39
